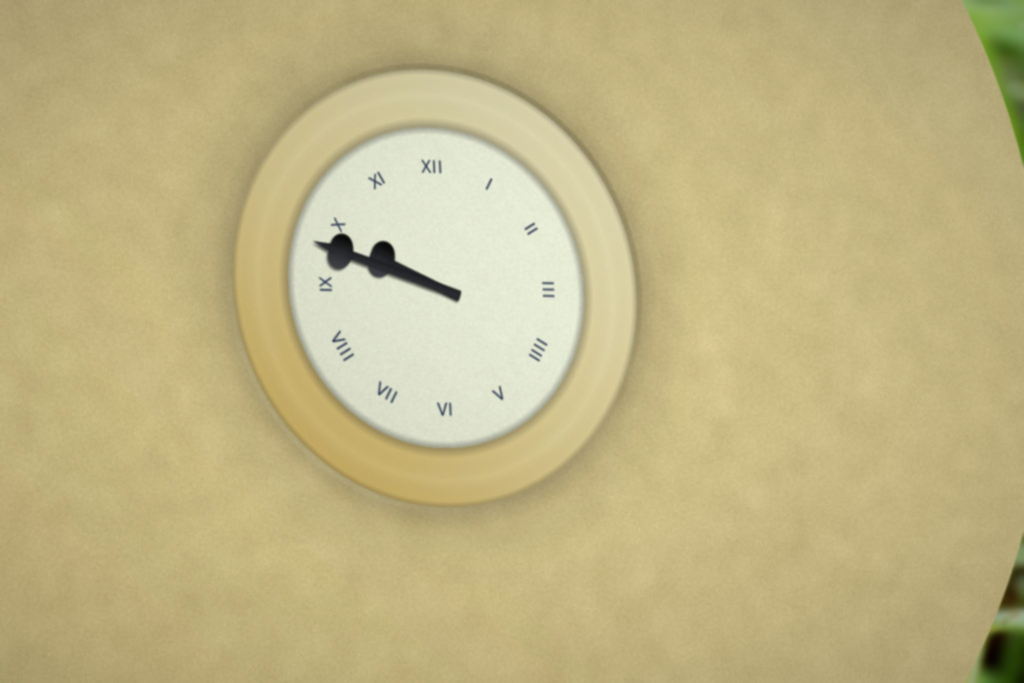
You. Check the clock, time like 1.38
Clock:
9.48
